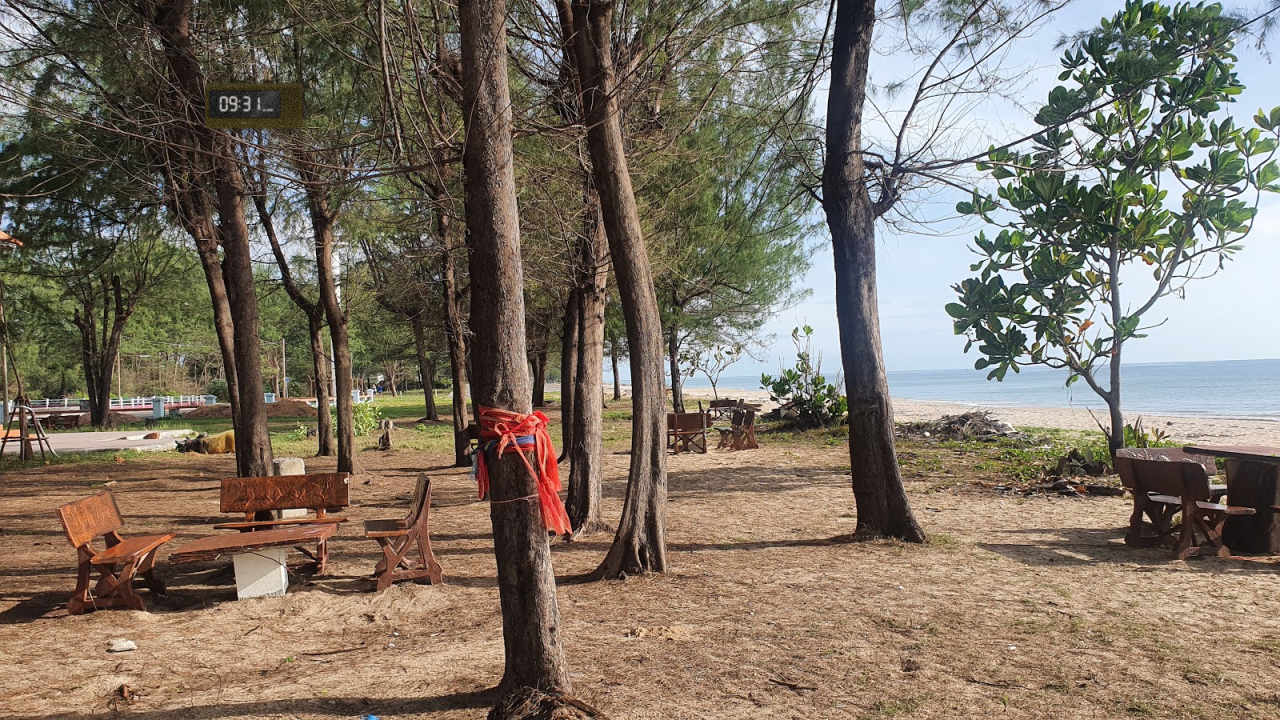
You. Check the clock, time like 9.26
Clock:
9.31
